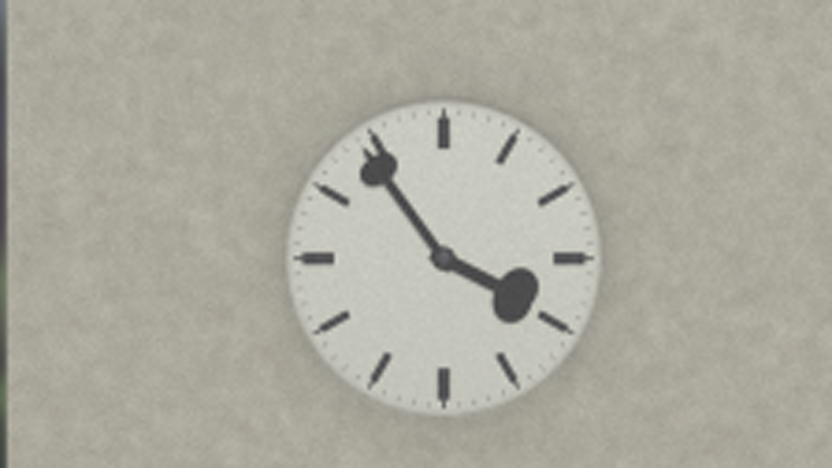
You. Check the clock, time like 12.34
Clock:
3.54
